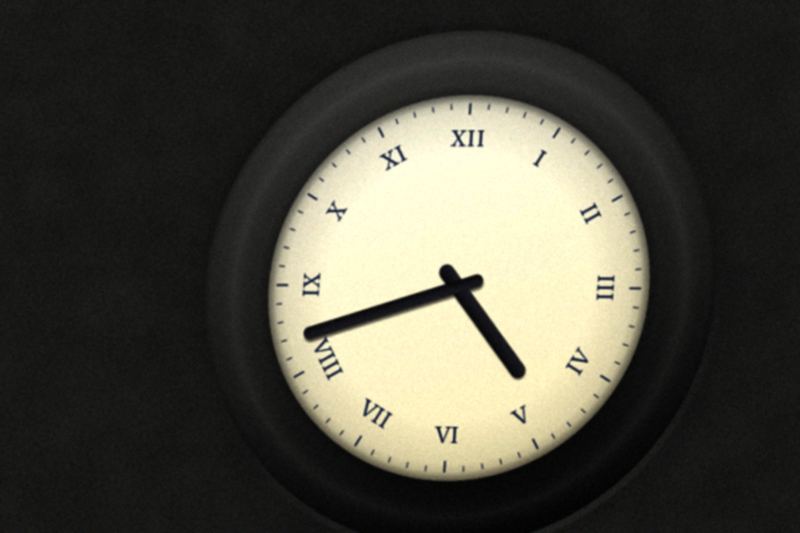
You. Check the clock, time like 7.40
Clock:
4.42
